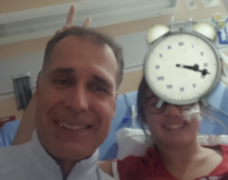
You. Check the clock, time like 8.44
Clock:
3.18
